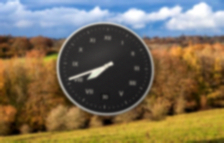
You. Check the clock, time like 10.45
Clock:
7.41
